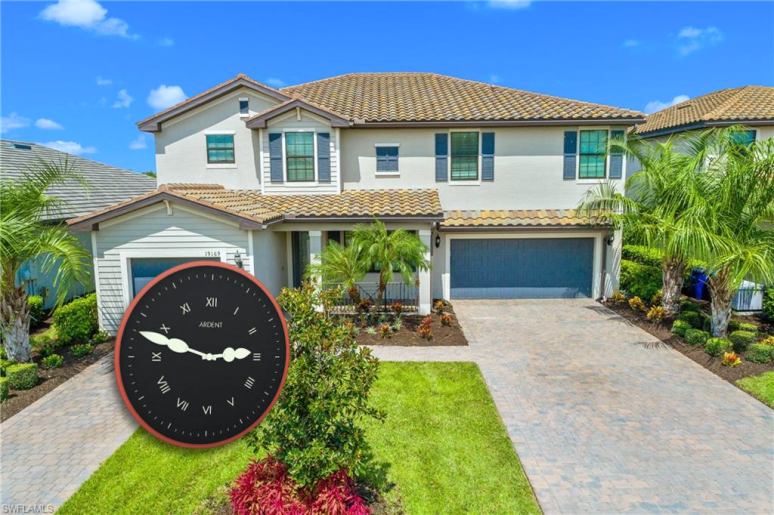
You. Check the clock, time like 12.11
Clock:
2.48
